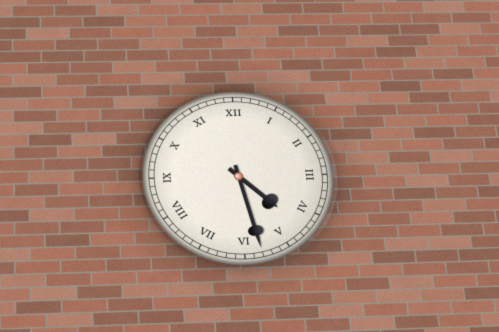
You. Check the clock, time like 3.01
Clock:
4.28
